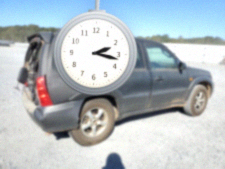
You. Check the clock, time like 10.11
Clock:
2.17
